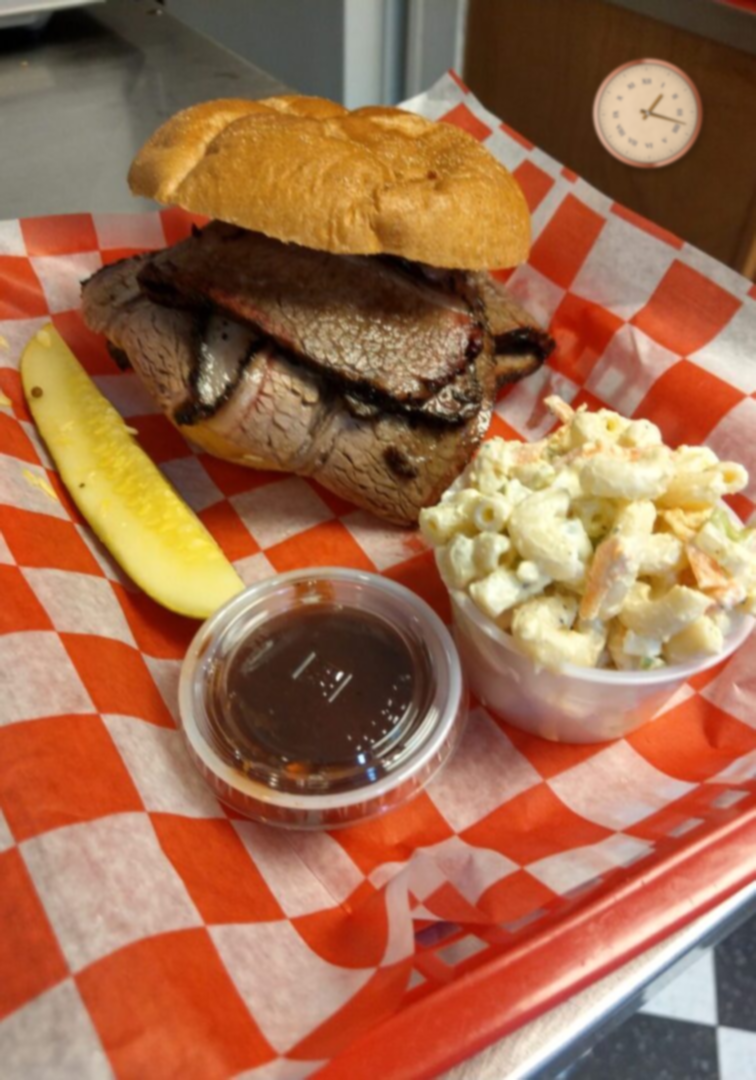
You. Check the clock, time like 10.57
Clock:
1.18
